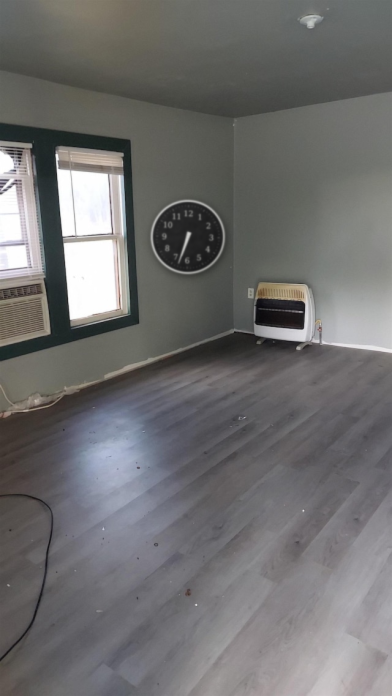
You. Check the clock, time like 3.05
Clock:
6.33
